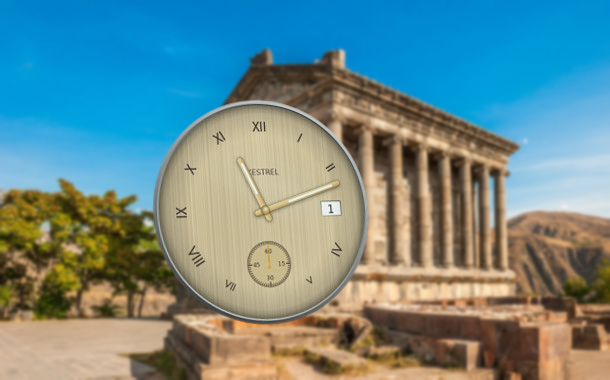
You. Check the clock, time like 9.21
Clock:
11.12
